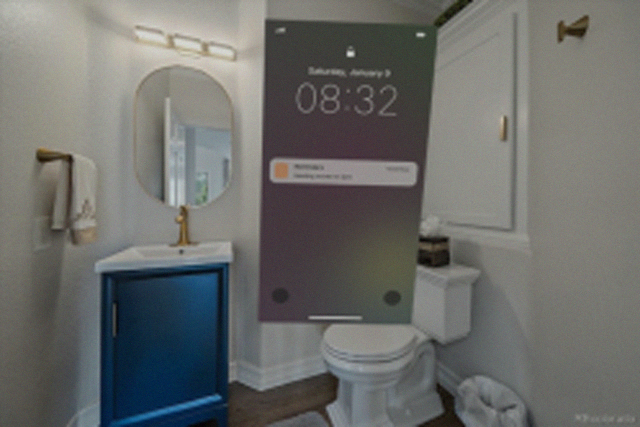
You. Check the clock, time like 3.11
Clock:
8.32
